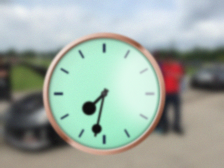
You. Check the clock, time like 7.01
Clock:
7.32
